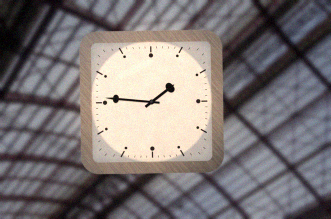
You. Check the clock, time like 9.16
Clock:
1.46
